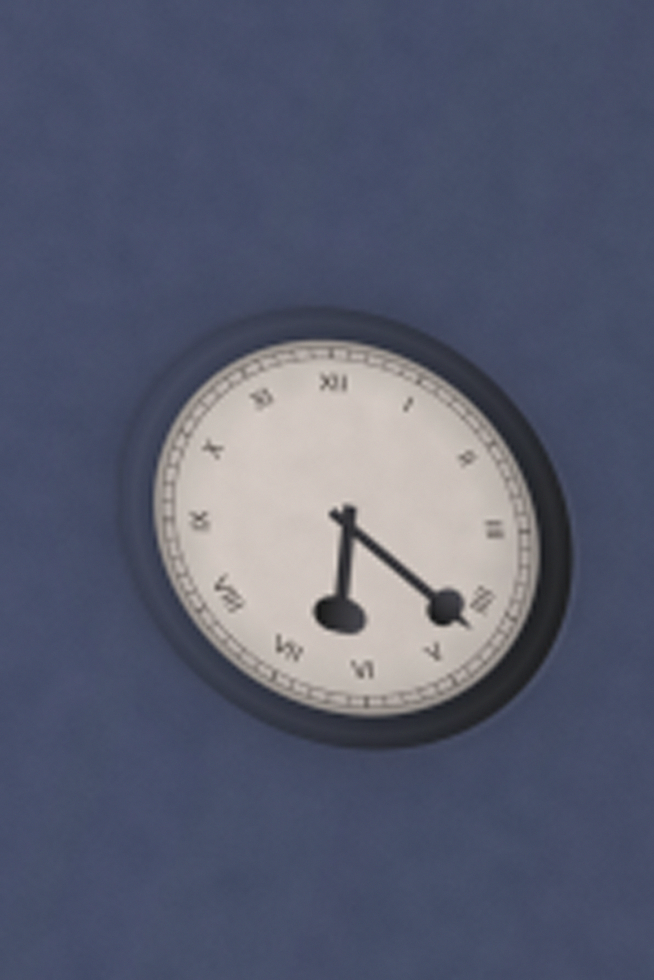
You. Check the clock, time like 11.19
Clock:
6.22
